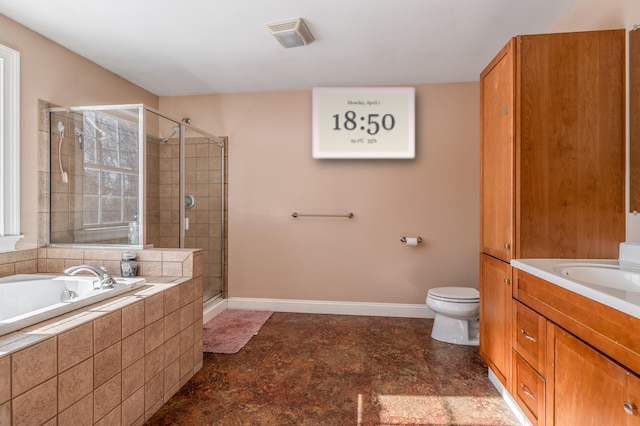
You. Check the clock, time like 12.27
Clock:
18.50
